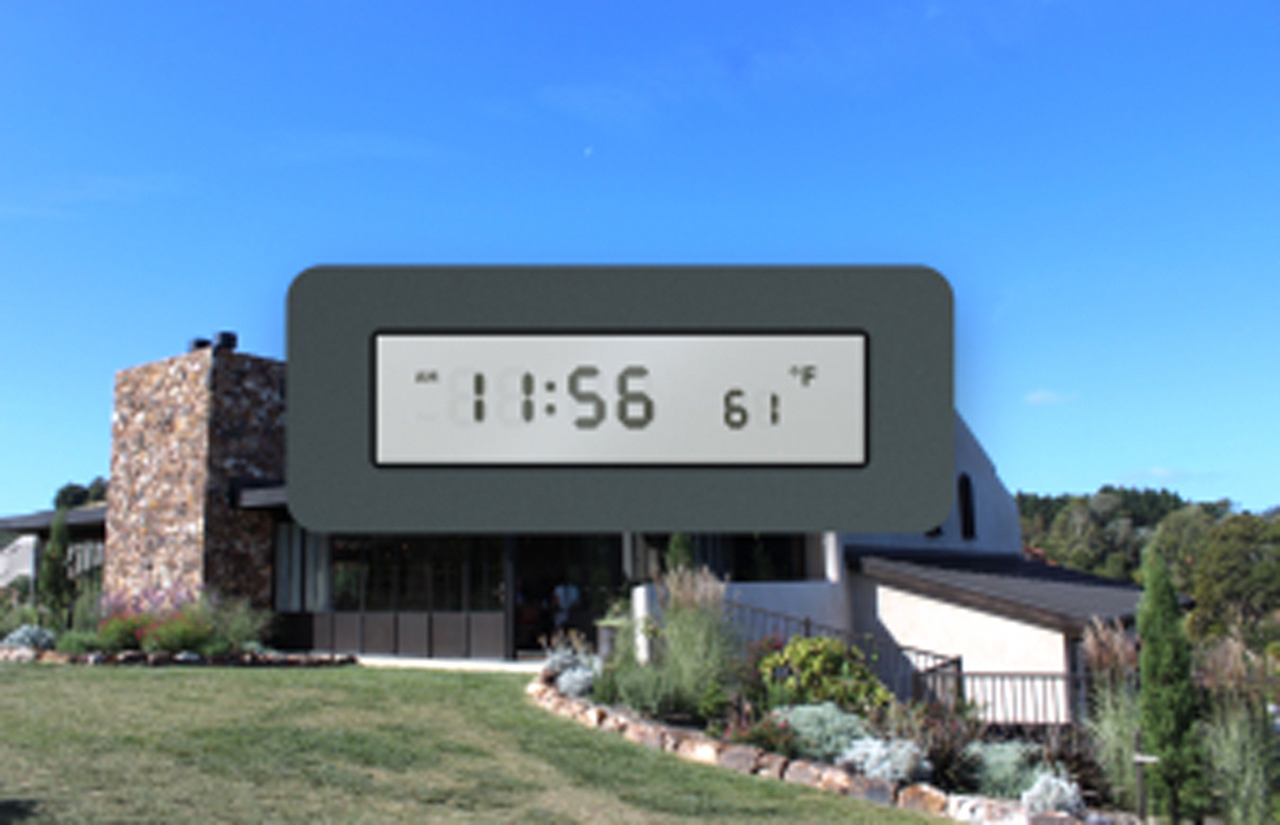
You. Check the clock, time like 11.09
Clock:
11.56
